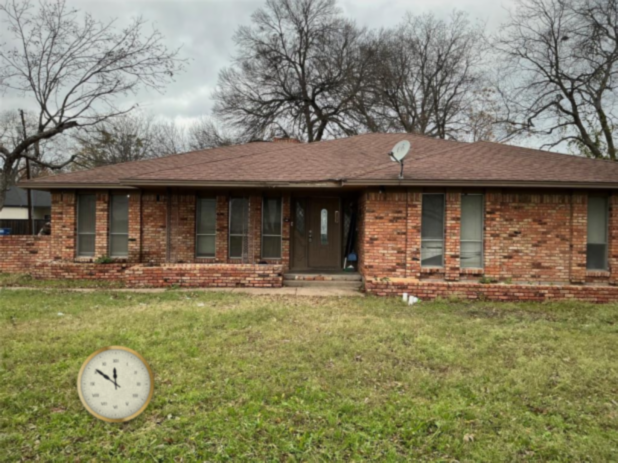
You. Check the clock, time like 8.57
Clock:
11.51
